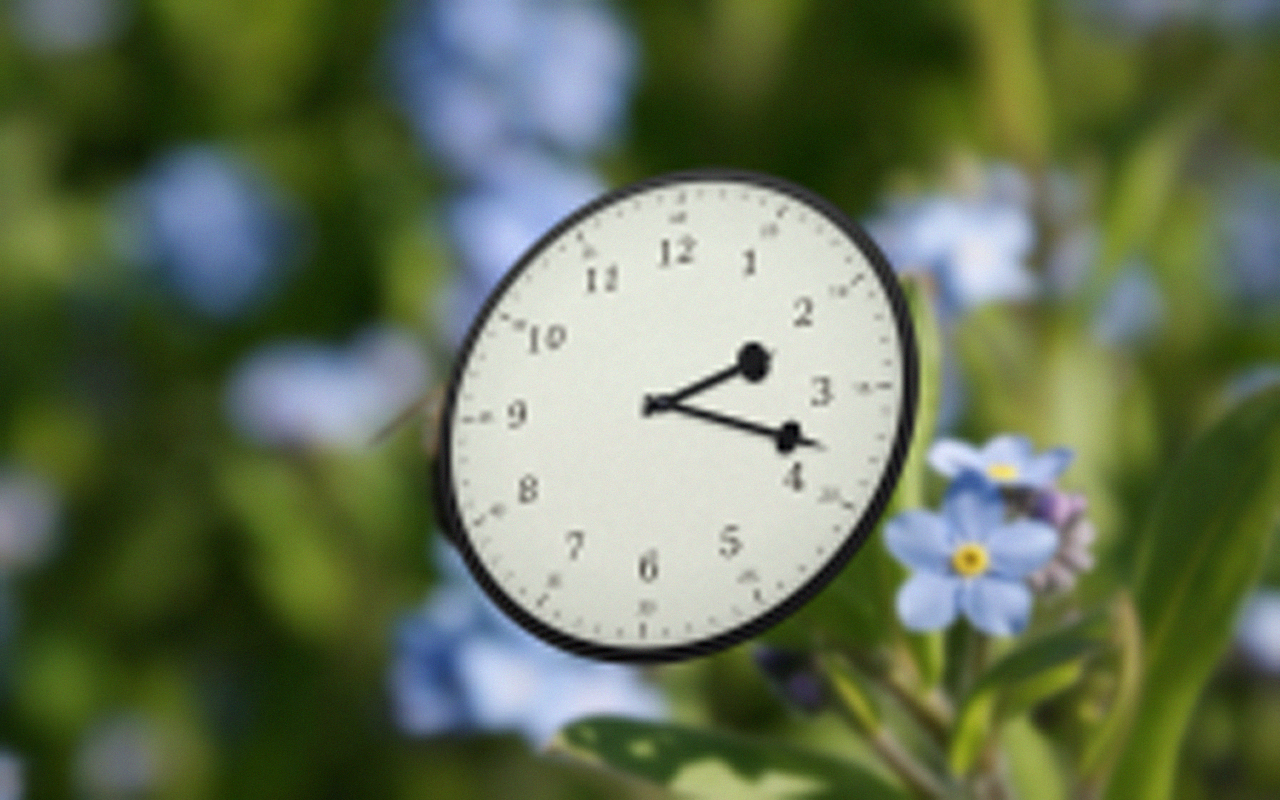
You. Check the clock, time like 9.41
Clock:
2.18
